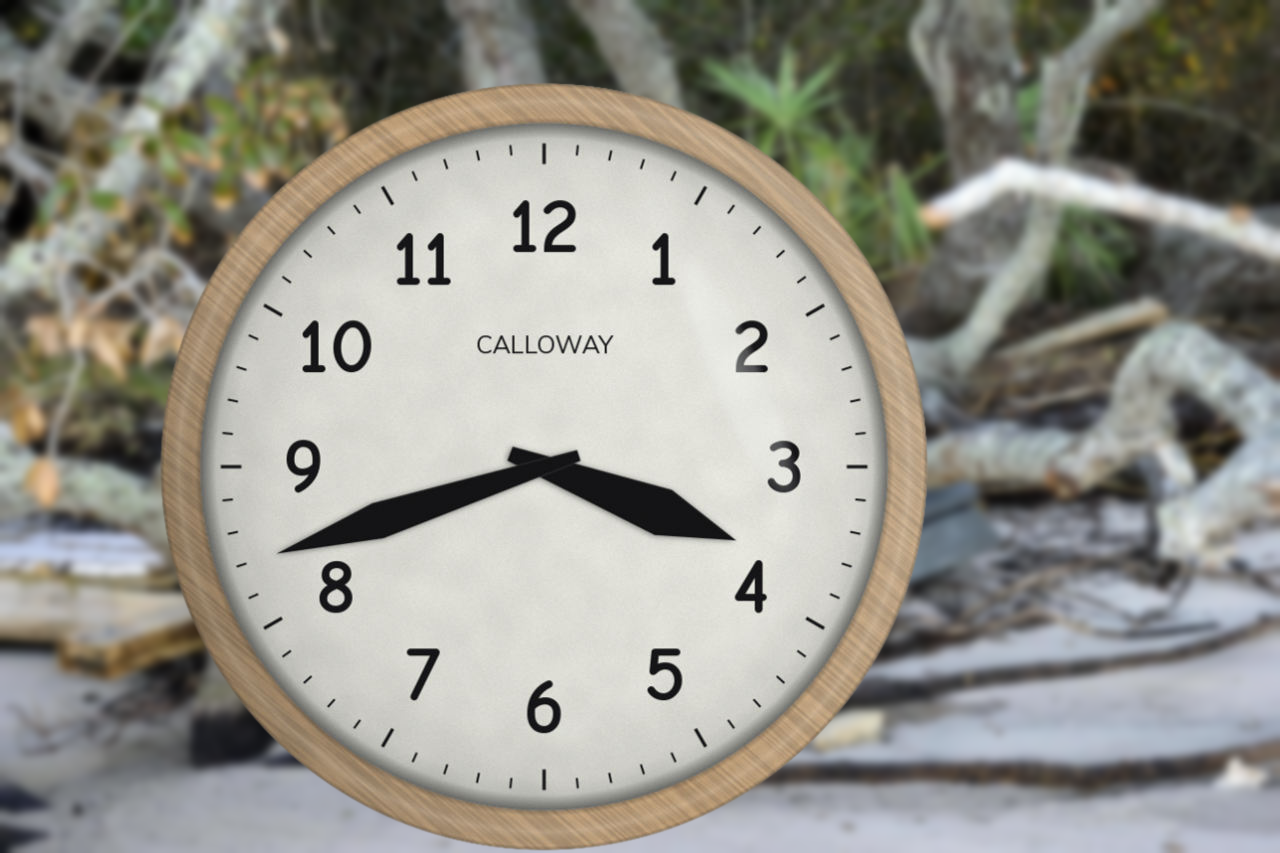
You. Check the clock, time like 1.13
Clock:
3.42
